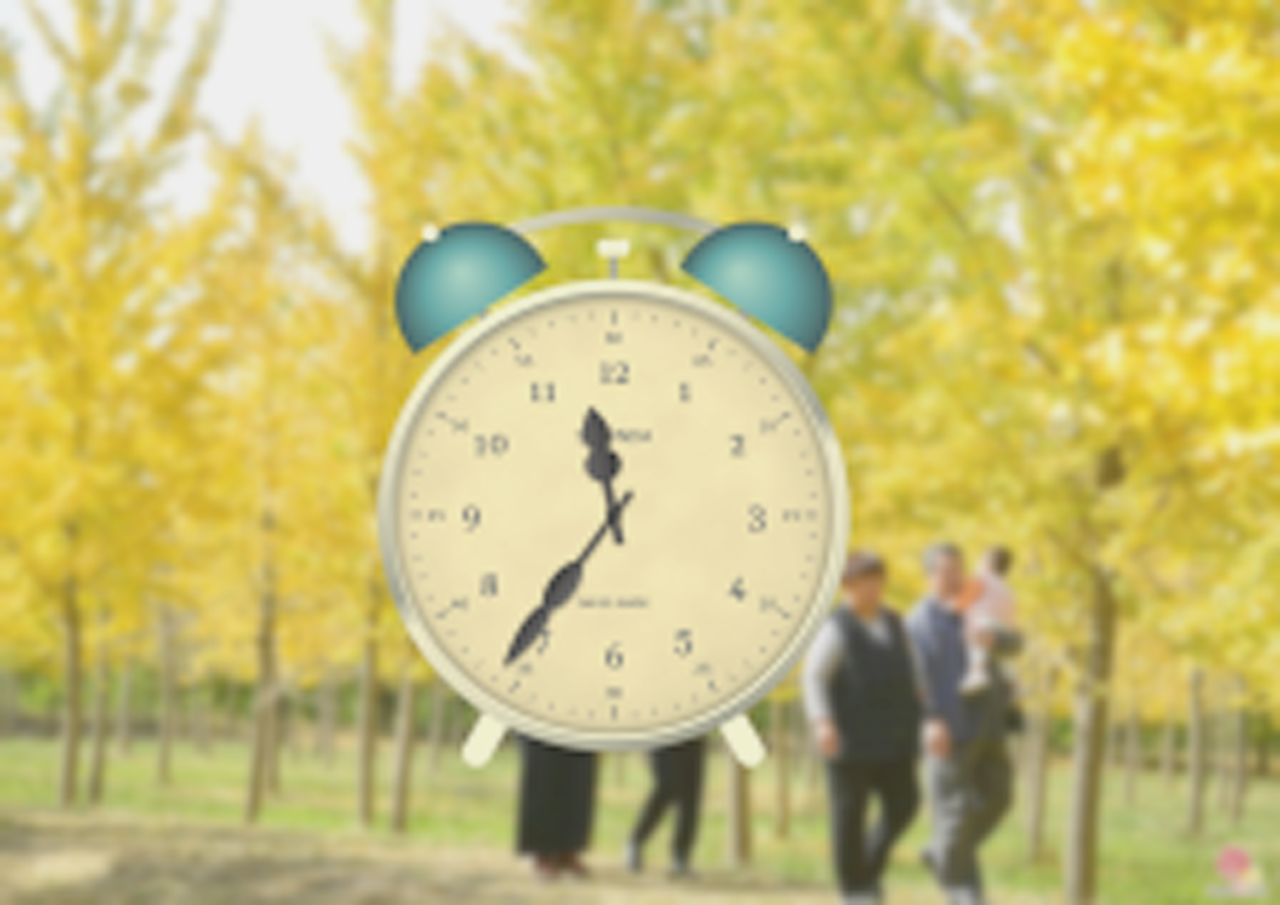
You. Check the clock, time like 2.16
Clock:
11.36
